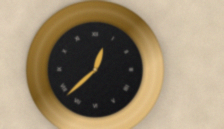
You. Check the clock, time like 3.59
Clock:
12.38
